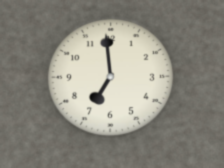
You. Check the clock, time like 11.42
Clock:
6.59
